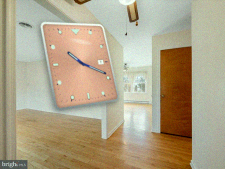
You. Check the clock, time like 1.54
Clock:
10.19
